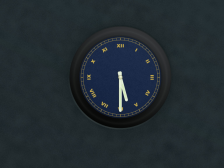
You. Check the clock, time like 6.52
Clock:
5.30
